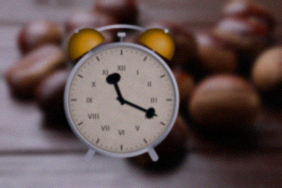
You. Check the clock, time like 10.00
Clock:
11.19
